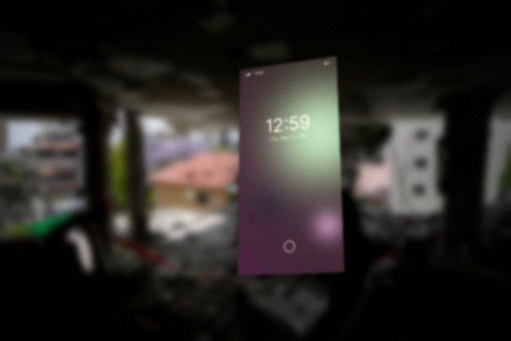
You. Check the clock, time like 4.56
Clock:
12.59
